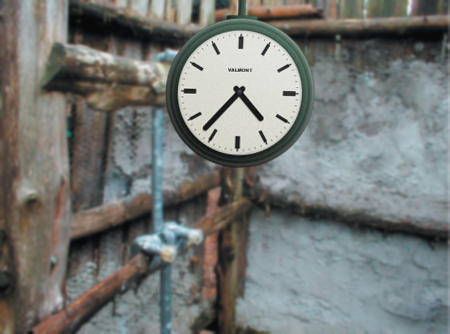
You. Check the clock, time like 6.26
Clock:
4.37
